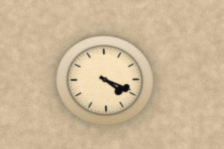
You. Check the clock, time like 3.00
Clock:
4.19
